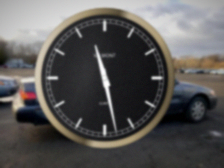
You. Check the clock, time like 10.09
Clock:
11.28
